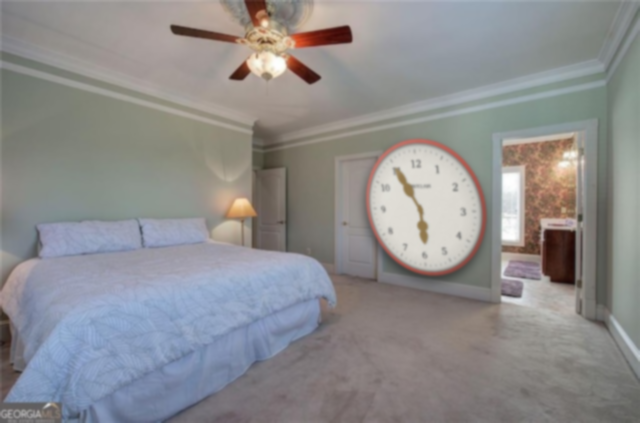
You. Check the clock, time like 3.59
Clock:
5.55
